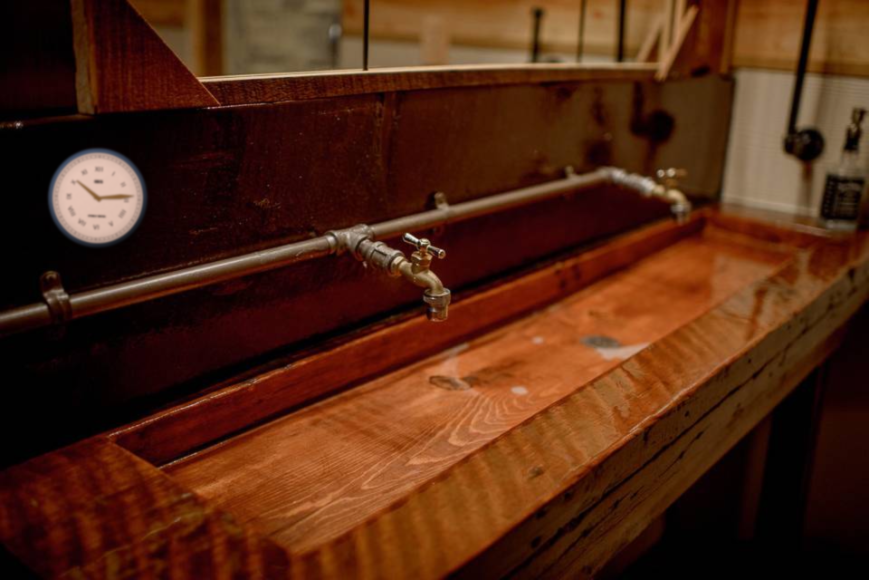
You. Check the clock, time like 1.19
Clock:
10.14
